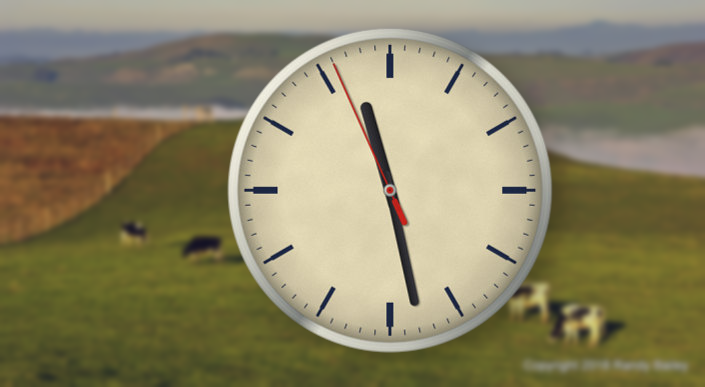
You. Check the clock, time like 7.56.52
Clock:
11.27.56
